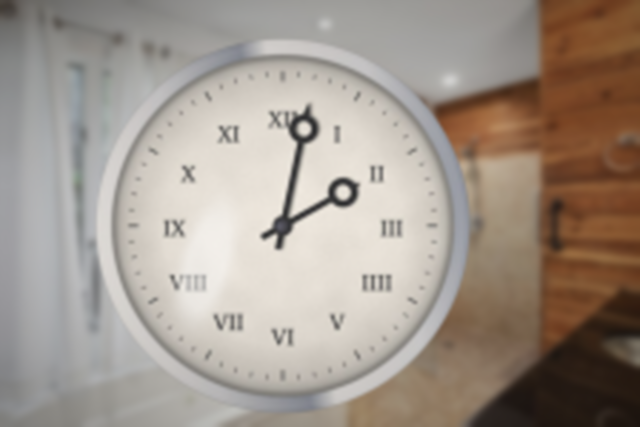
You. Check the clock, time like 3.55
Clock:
2.02
